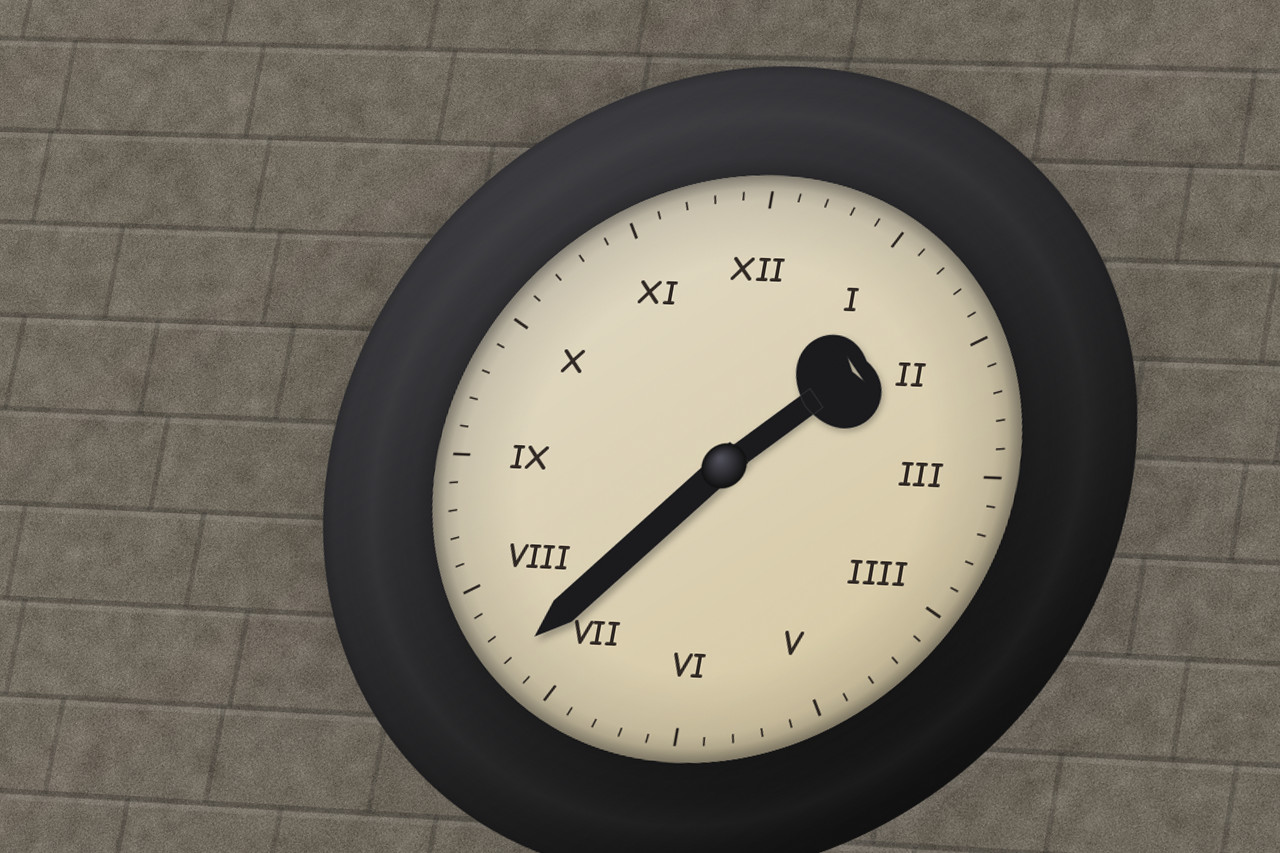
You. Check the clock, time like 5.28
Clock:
1.37
